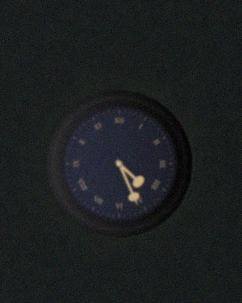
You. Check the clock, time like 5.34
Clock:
4.26
